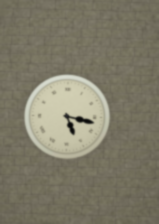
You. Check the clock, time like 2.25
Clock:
5.17
